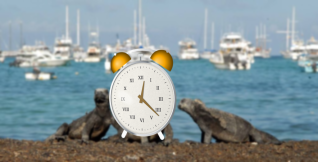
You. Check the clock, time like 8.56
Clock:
12.22
